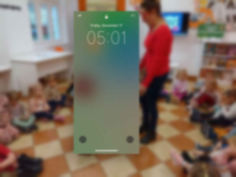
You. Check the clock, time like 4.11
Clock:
5.01
